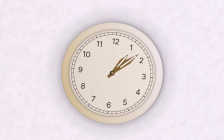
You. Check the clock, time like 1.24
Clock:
1.08
